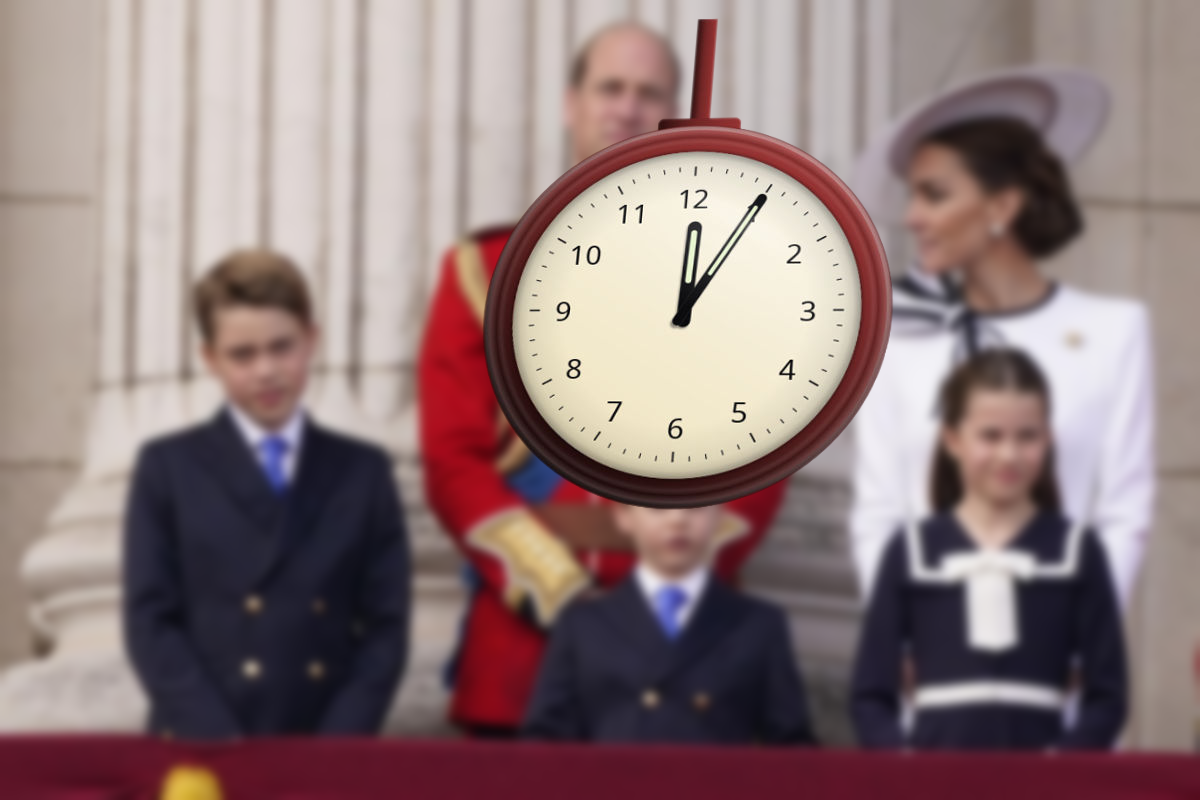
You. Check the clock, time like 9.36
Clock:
12.05
